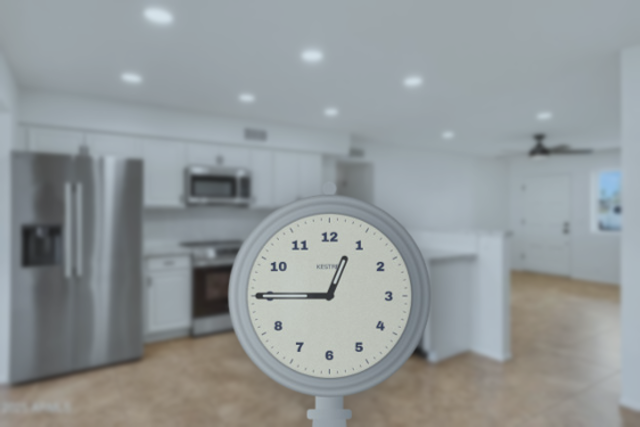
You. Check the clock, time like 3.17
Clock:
12.45
